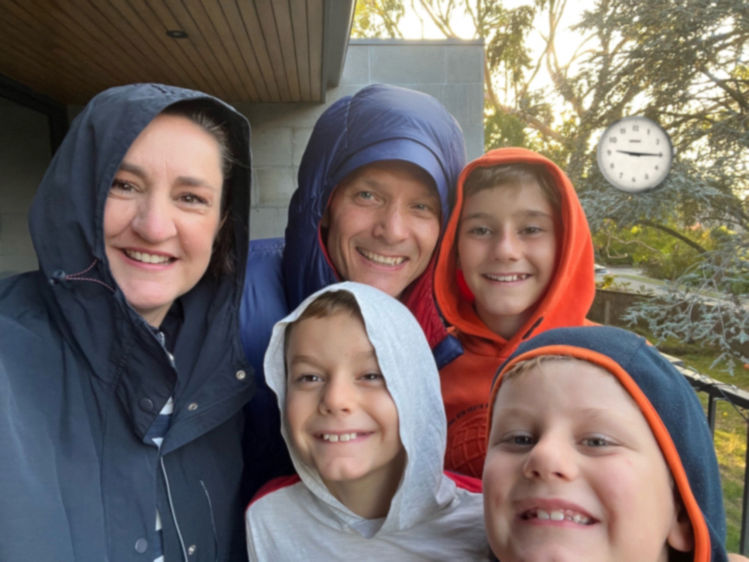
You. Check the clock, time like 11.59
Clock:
9.15
